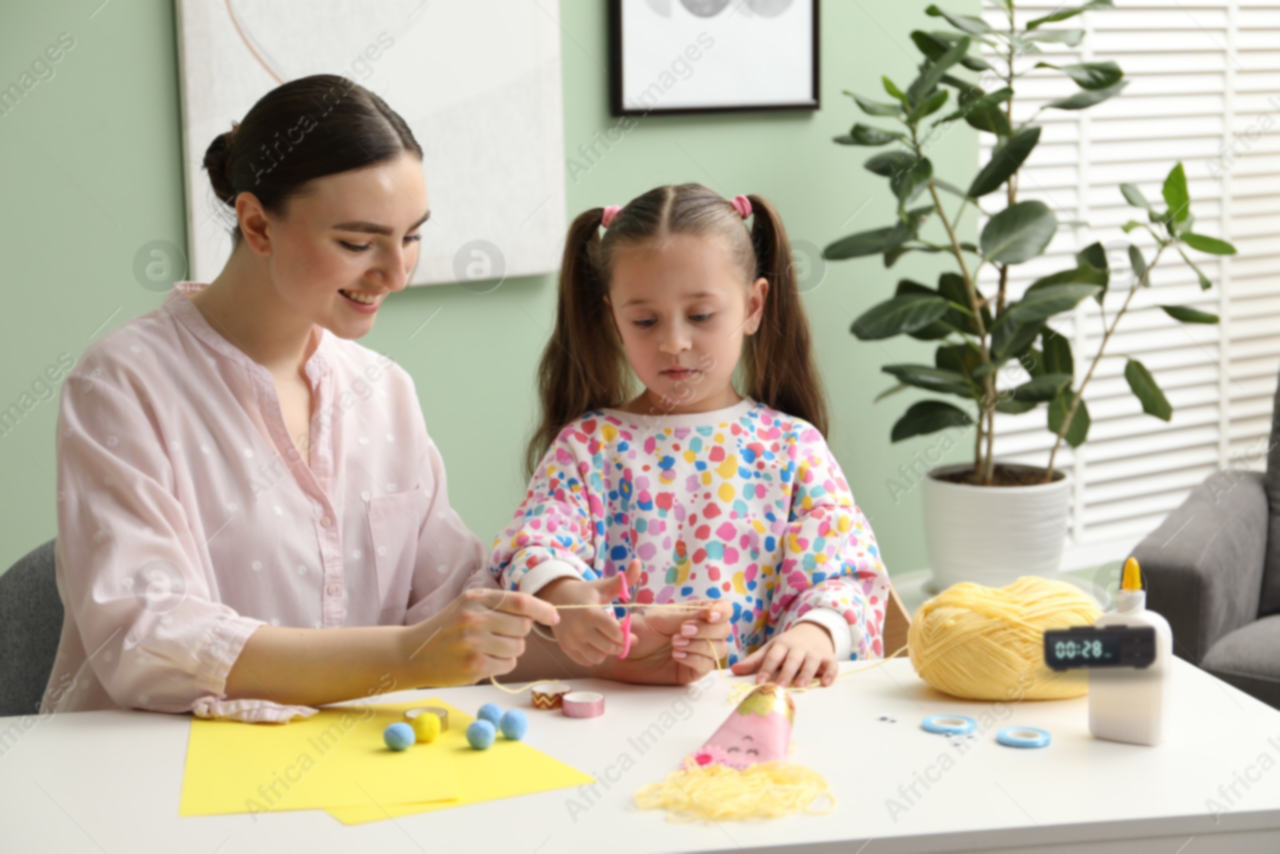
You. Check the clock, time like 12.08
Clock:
0.28
